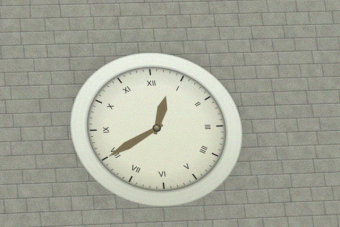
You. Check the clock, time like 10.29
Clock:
12.40
